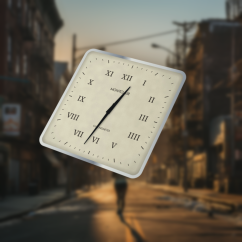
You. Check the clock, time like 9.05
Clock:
12.32
